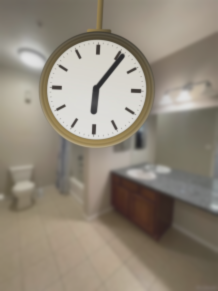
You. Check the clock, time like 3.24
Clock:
6.06
